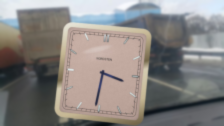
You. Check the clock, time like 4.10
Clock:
3.31
